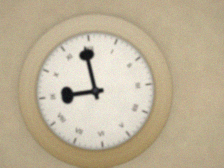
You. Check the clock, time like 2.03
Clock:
8.59
